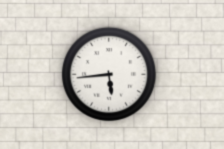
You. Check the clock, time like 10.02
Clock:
5.44
